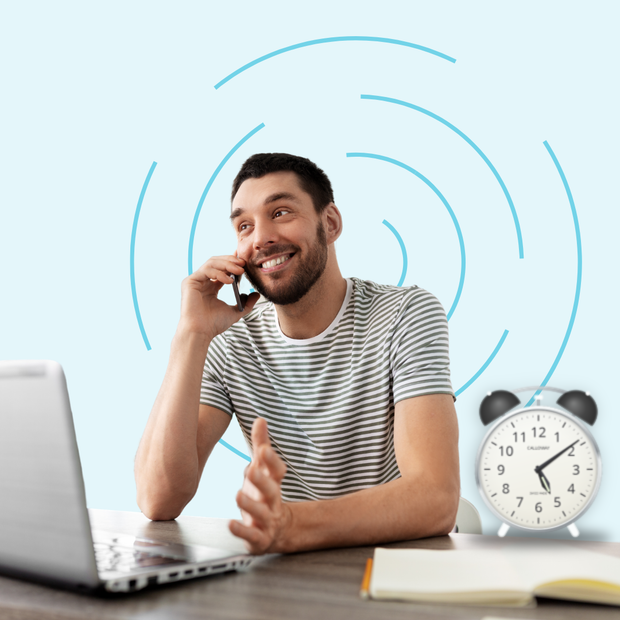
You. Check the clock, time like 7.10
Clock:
5.09
